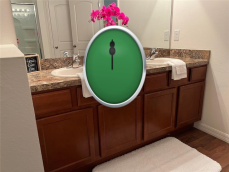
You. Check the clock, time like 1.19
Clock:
12.00
